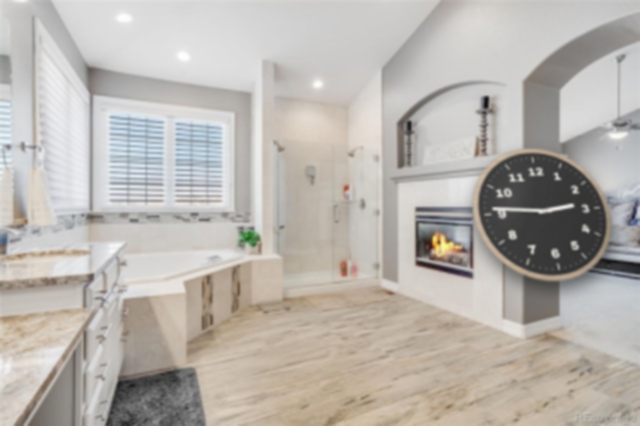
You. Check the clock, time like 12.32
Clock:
2.46
